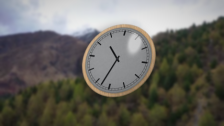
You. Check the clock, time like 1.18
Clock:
10.33
